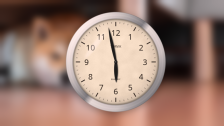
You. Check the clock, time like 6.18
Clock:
5.58
